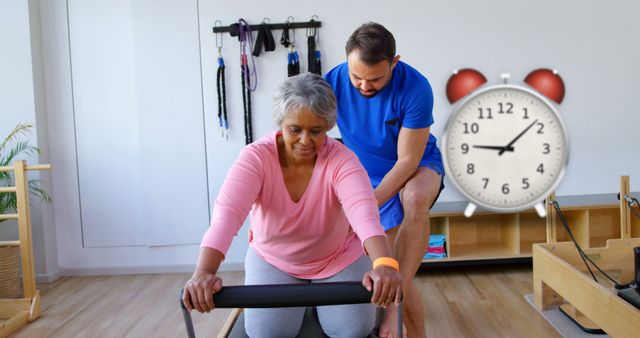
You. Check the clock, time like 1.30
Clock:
9.08
